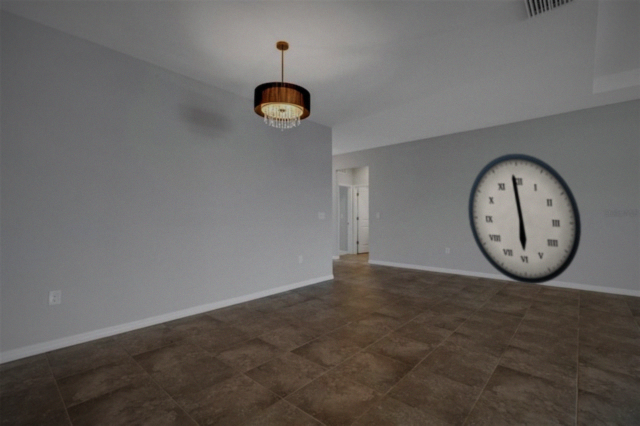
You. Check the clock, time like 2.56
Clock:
5.59
